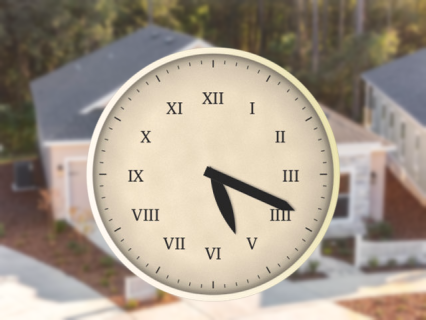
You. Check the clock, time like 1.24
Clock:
5.19
